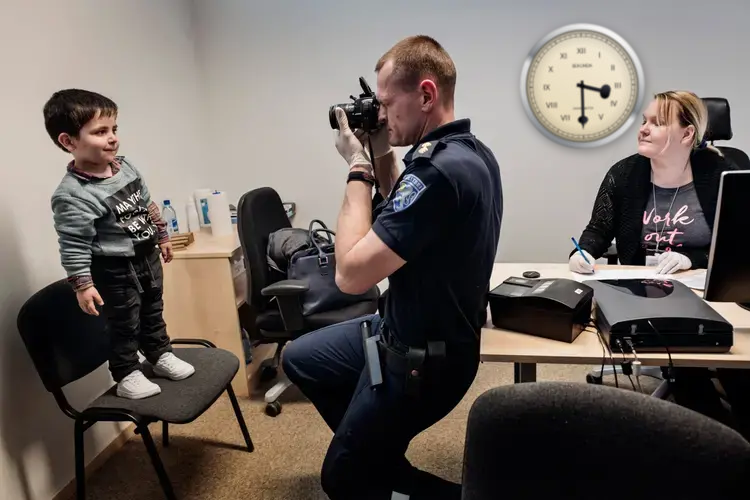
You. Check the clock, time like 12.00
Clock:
3.30
